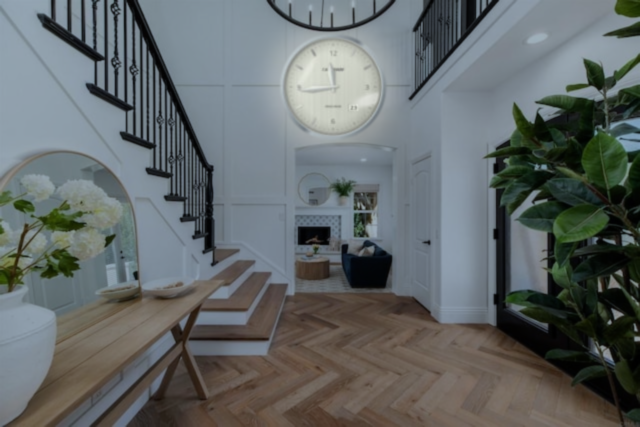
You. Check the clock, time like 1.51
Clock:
11.44
